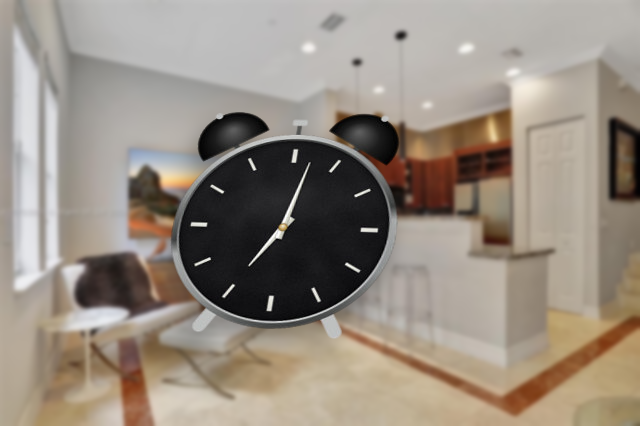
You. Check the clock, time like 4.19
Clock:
7.02
